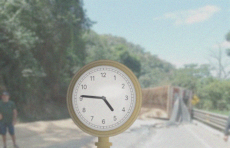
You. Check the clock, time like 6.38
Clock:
4.46
